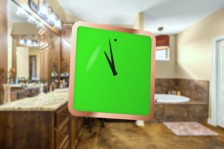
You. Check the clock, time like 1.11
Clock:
10.58
